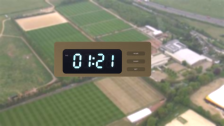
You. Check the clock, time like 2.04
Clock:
1.21
